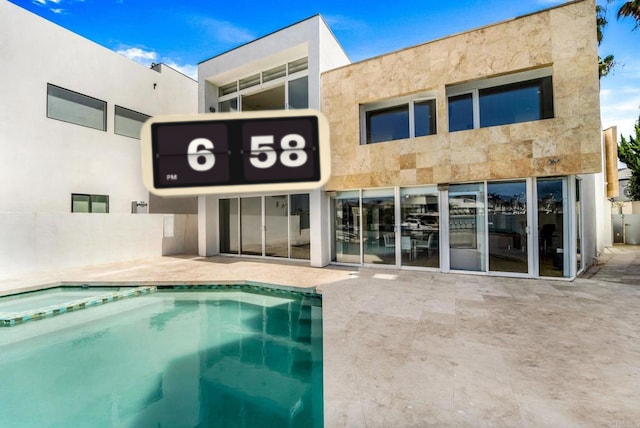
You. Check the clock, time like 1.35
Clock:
6.58
